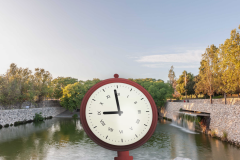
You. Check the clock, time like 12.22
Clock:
8.59
